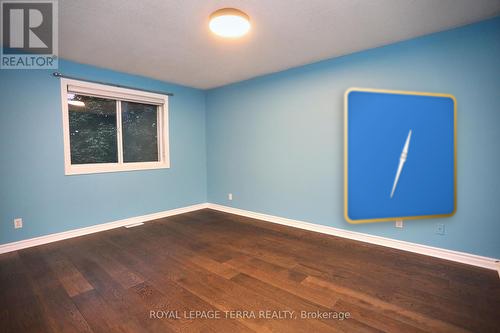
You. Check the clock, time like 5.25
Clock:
12.33
